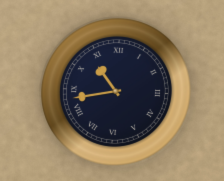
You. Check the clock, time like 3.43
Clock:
10.43
